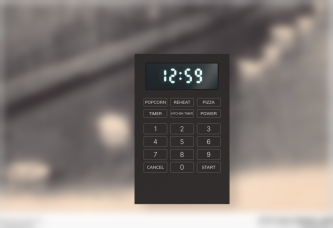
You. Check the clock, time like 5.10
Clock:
12.59
